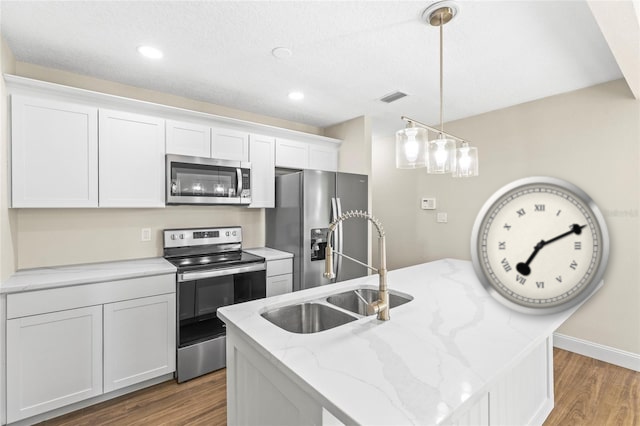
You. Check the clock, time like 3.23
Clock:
7.11
